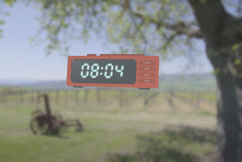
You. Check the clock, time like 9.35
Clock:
8.04
